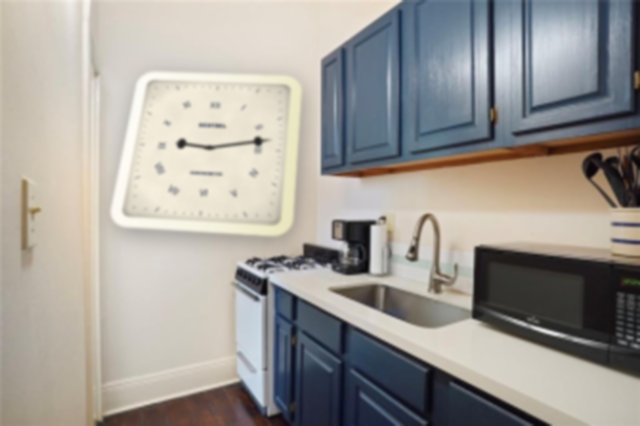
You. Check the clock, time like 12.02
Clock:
9.13
